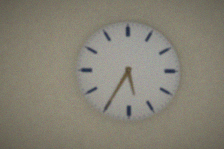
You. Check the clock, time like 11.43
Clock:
5.35
